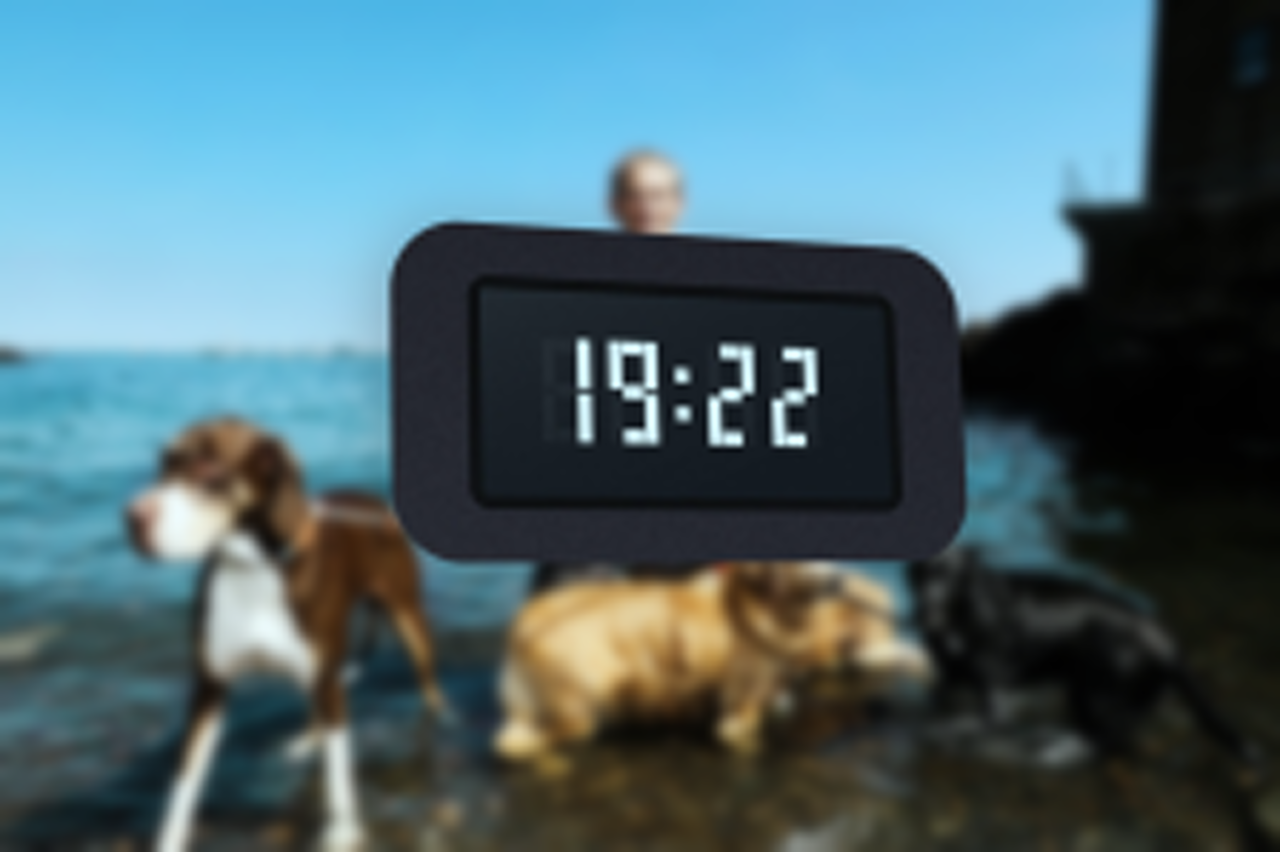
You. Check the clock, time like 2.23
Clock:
19.22
